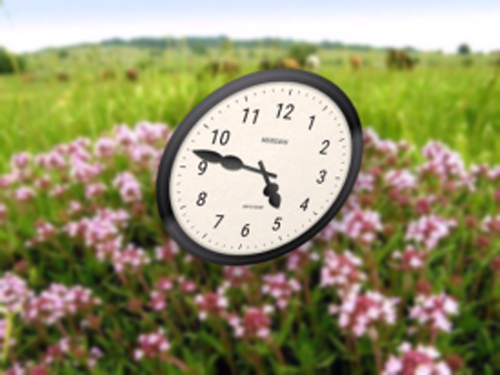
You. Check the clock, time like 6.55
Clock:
4.47
